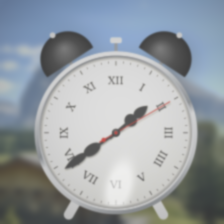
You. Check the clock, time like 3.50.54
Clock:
1.39.10
